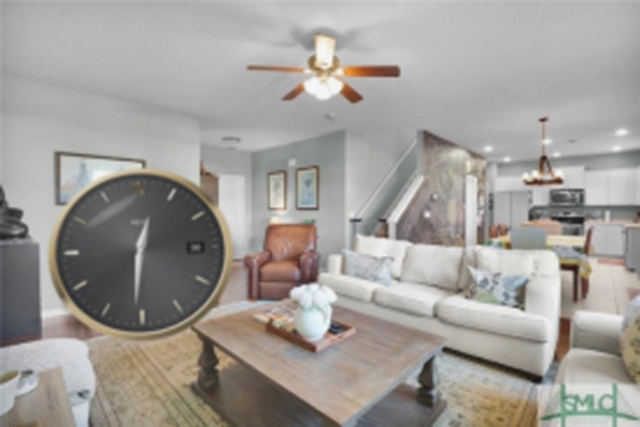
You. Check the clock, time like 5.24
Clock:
12.31
